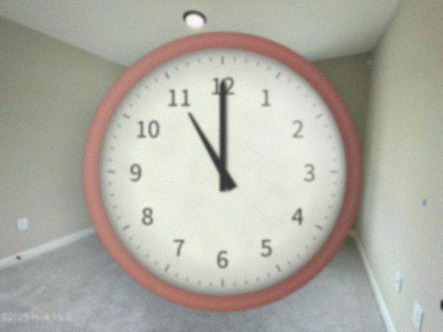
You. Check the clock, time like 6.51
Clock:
11.00
